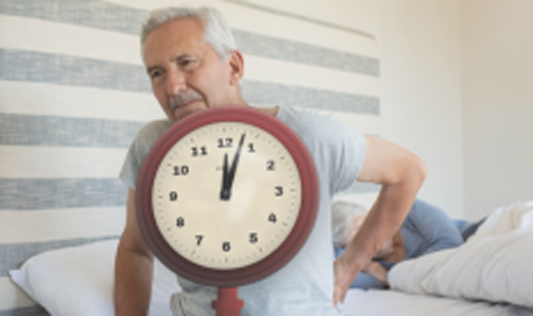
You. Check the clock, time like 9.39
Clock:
12.03
